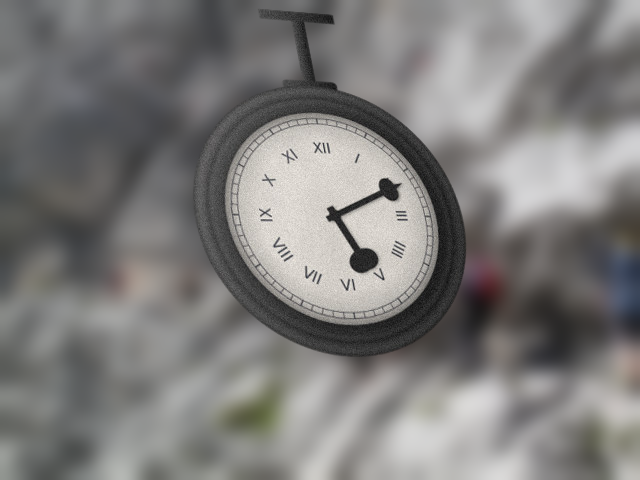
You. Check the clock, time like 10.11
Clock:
5.11
